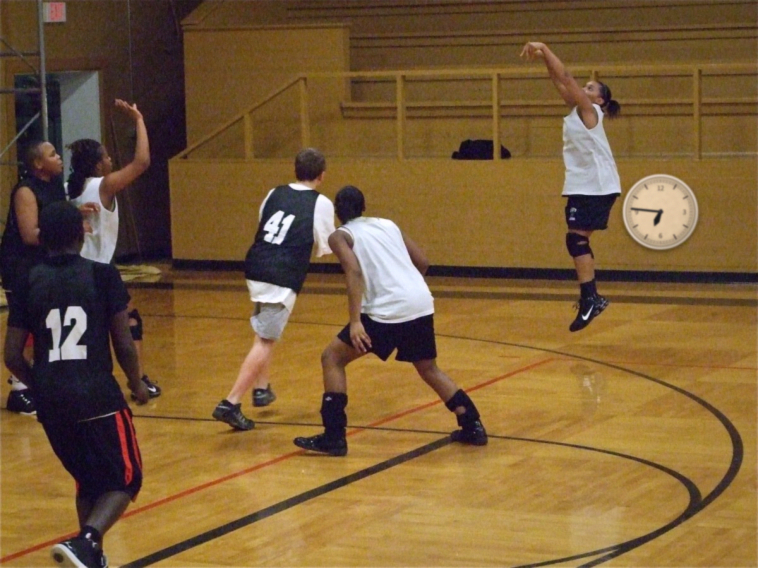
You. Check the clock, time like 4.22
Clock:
6.46
